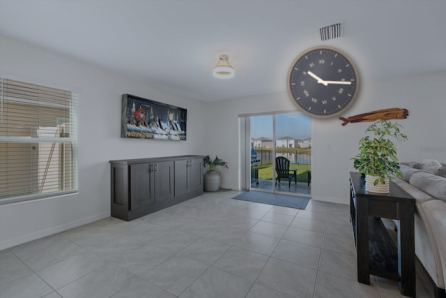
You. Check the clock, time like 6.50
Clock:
10.16
